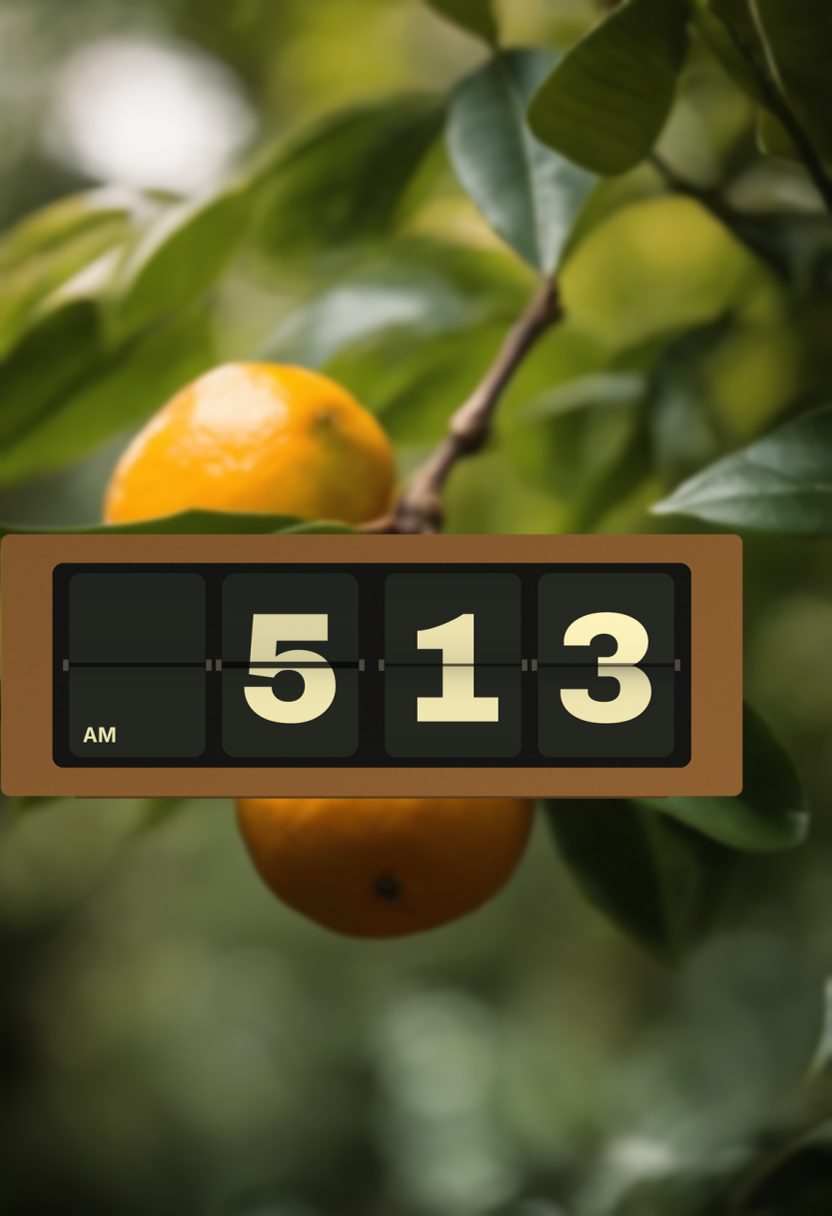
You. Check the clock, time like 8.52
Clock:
5.13
